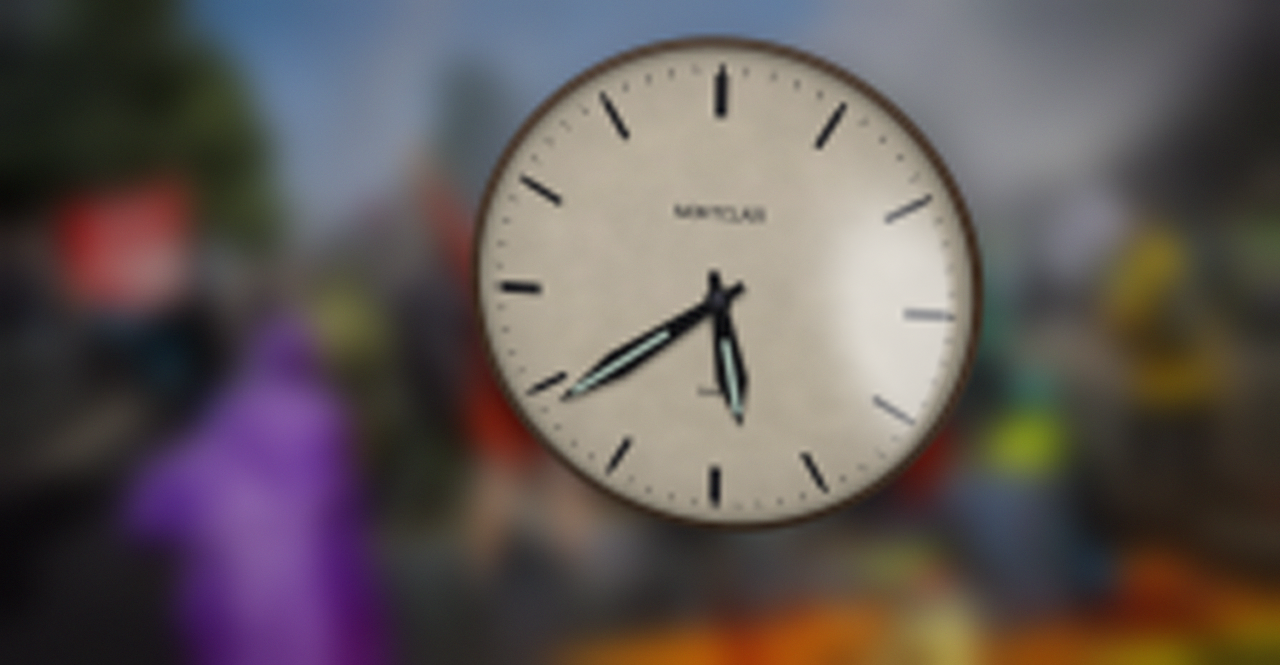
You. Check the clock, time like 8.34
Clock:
5.39
